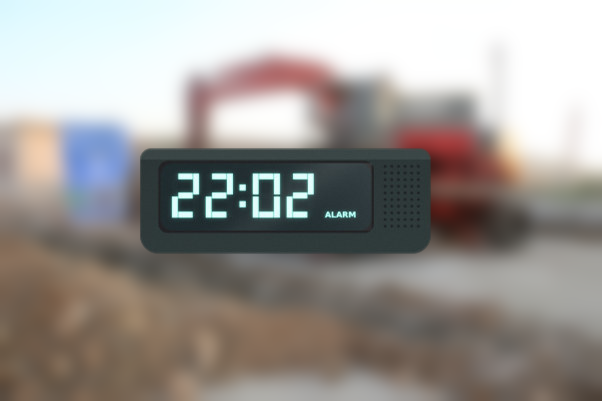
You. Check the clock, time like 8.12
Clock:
22.02
